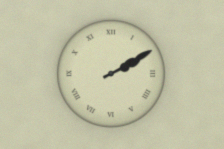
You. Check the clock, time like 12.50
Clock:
2.10
